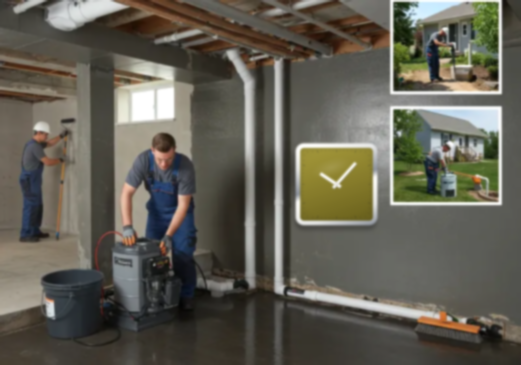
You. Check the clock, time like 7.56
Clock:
10.07
